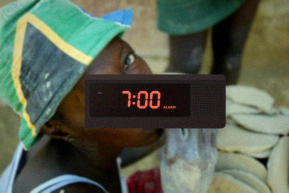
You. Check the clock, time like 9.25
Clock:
7.00
